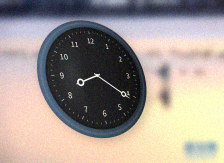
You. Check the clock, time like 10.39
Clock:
8.21
